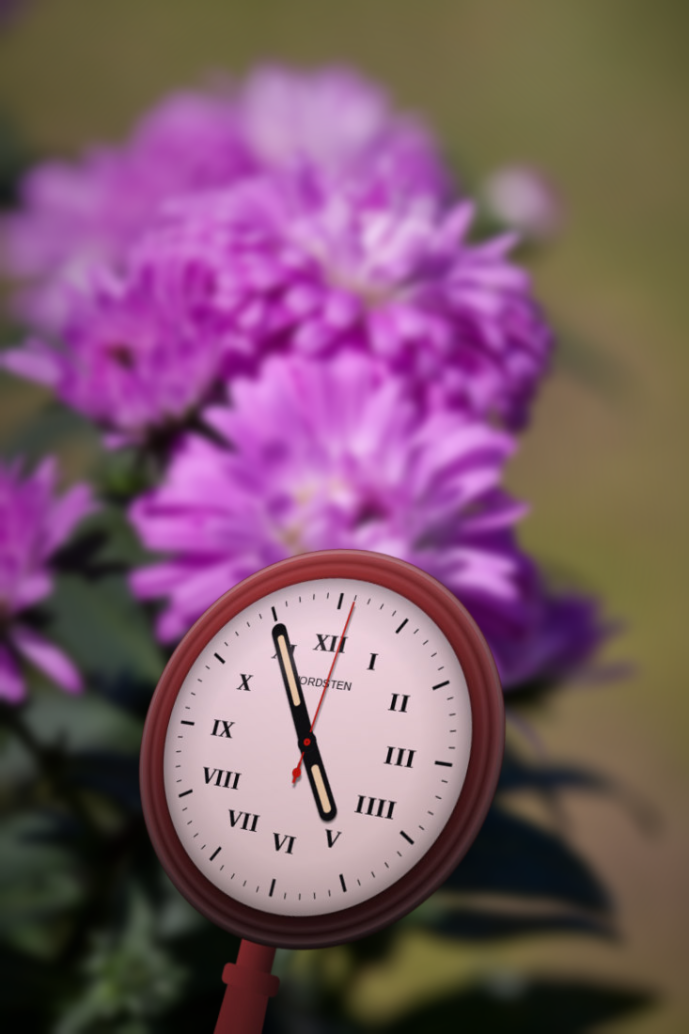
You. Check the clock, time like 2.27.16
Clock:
4.55.01
